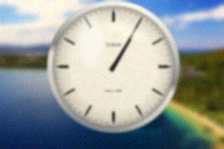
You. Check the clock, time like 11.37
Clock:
1.05
